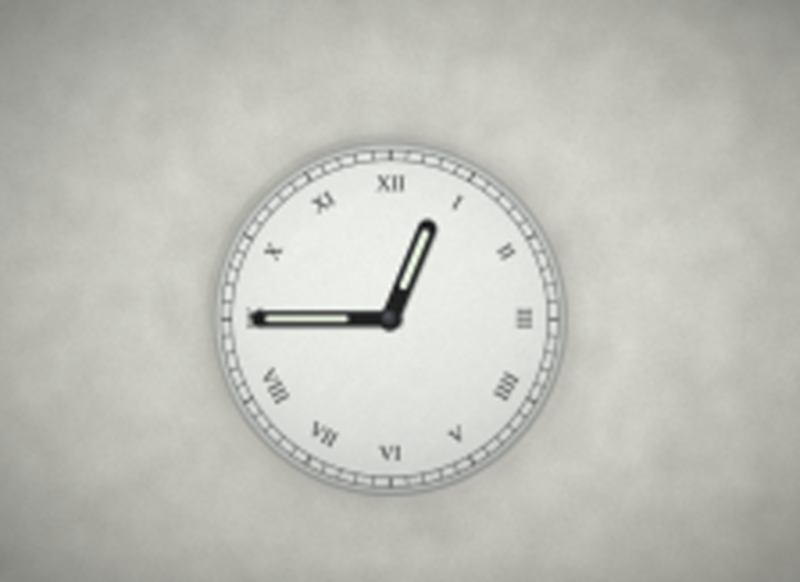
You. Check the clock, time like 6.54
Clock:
12.45
